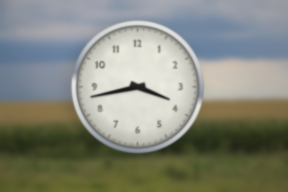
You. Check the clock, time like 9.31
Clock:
3.43
